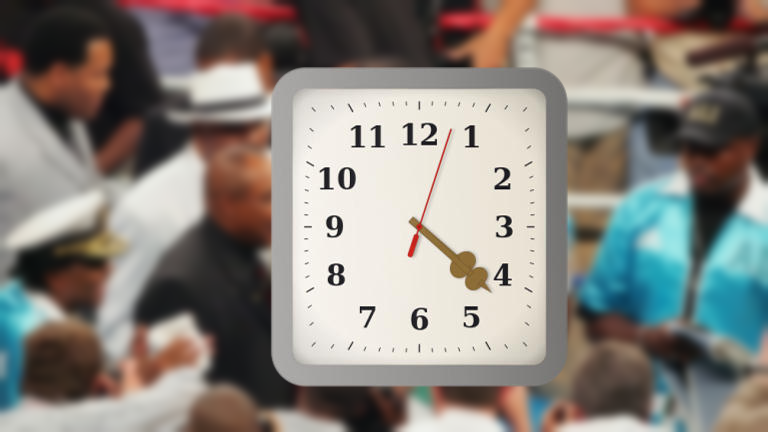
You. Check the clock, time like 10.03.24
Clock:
4.22.03
